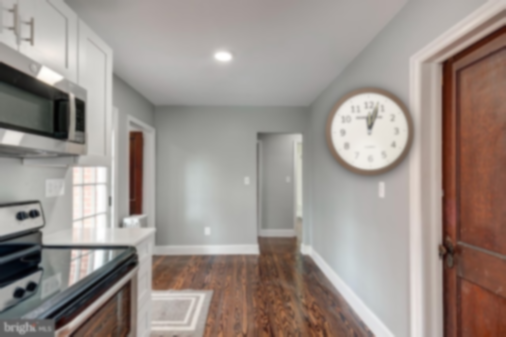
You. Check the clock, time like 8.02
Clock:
12.03
